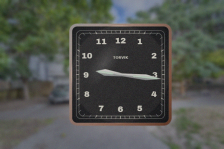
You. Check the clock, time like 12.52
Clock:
9.16
